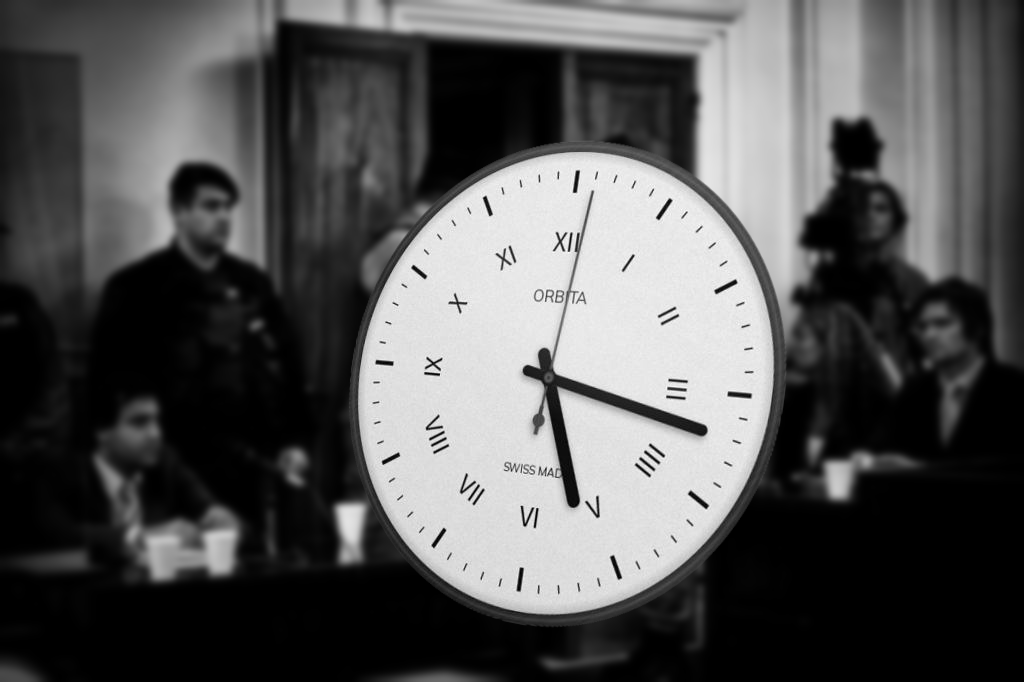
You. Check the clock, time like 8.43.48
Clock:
5.17.01
